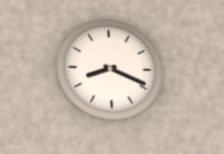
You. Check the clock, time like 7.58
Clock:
8.19
